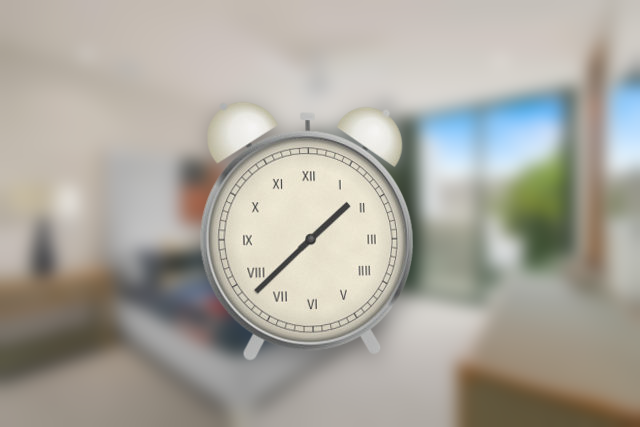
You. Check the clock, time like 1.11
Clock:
1.38
